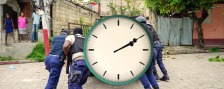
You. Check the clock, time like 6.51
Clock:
2.10
